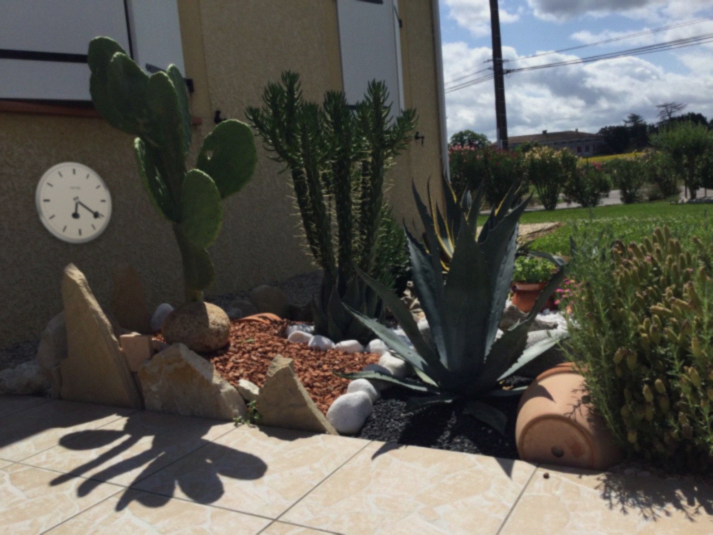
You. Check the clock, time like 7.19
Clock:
6.21
